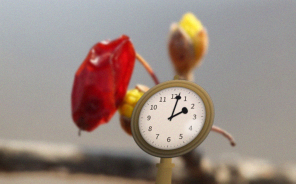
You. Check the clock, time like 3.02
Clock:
2.02
